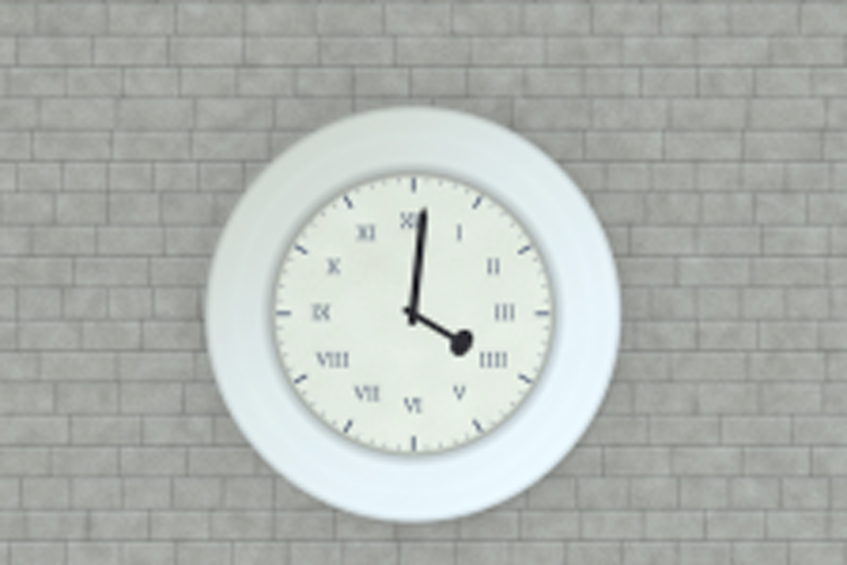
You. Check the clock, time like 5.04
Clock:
4.01
